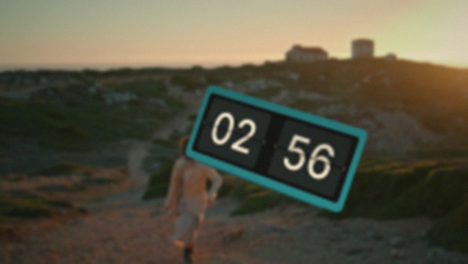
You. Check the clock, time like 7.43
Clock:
2.56
